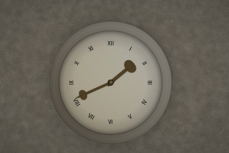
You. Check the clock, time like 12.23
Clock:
1.41
